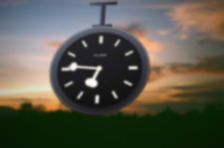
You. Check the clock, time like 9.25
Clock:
6.46
